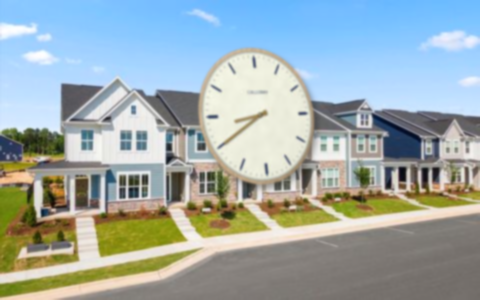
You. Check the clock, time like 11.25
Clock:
8.40
